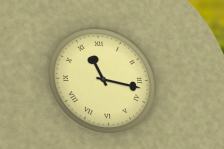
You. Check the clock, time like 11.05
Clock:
11.17
